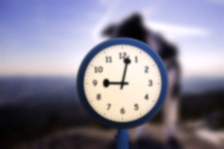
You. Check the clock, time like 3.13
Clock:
9.02
